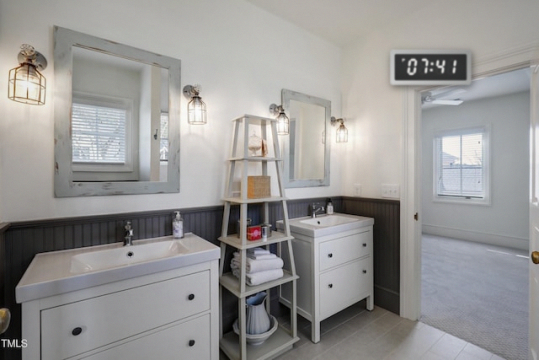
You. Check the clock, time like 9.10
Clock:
7.41
